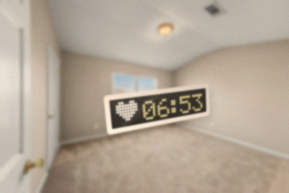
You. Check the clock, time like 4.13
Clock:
6.53
